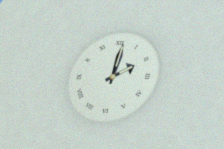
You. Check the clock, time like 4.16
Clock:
2.01
